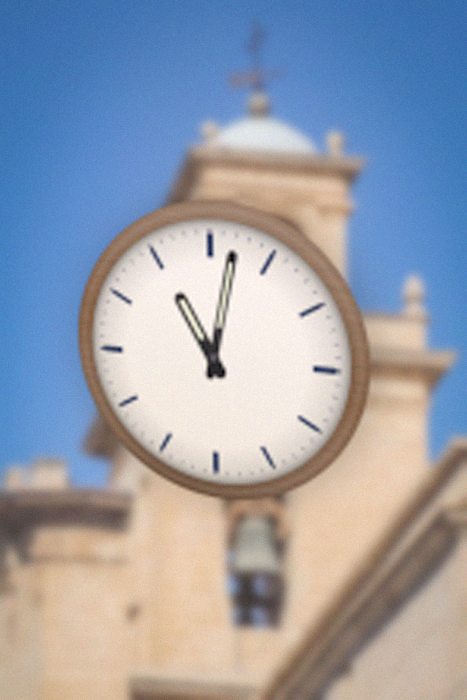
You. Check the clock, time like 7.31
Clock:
11.02
